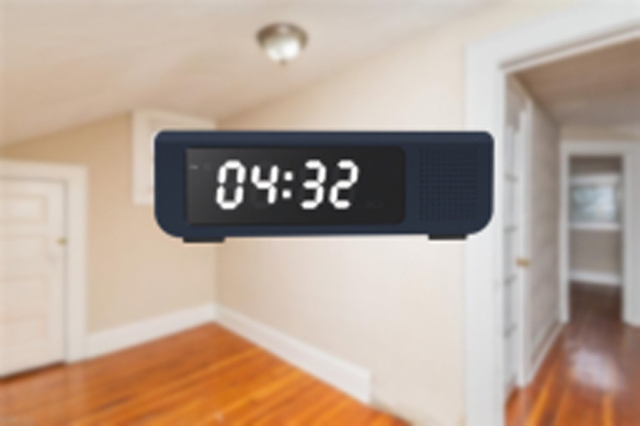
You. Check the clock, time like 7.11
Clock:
4.32
